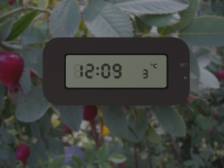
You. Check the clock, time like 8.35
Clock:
12.09
